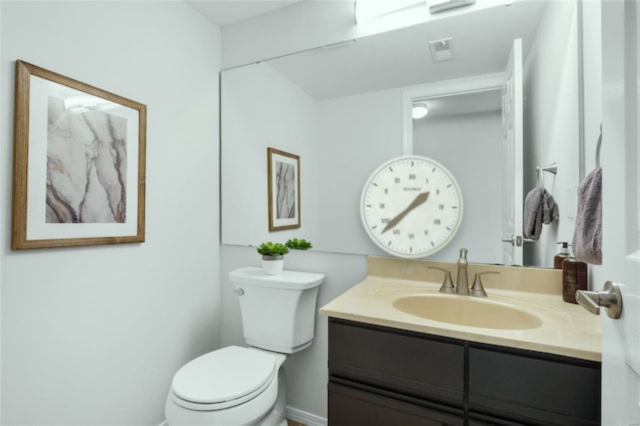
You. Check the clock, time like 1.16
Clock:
1.38
